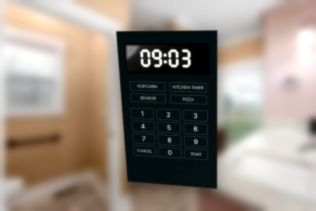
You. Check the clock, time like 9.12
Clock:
9.03
